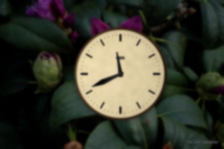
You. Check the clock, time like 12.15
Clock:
11.41
